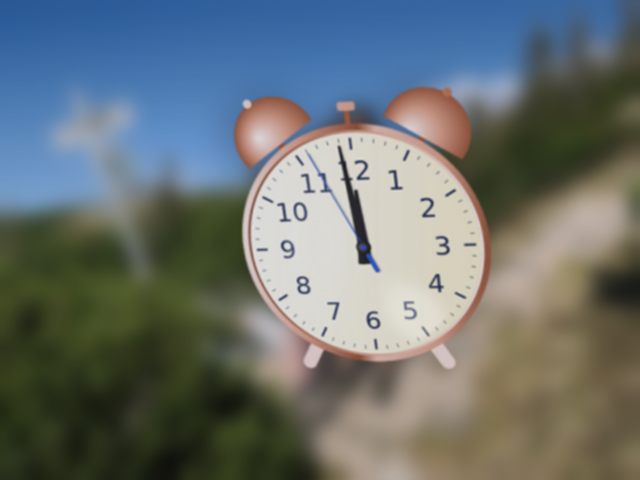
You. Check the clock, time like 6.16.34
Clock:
11.58.56
